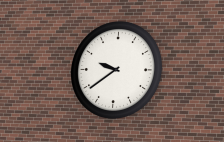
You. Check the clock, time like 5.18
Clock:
9.39
